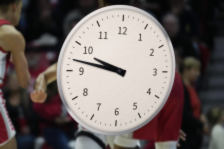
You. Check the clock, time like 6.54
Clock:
9.47
